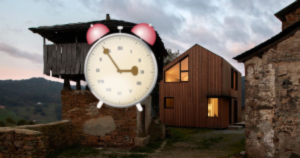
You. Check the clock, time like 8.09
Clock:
2.54
